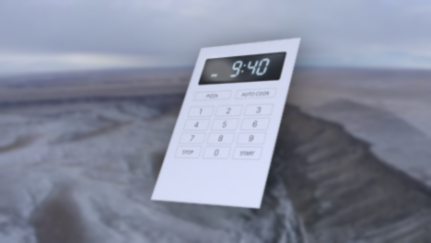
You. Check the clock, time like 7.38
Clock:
9.40
